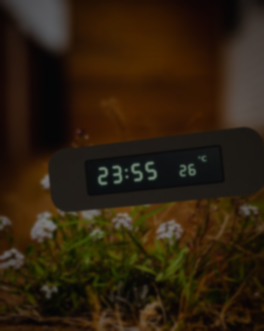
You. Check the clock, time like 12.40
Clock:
23.55
